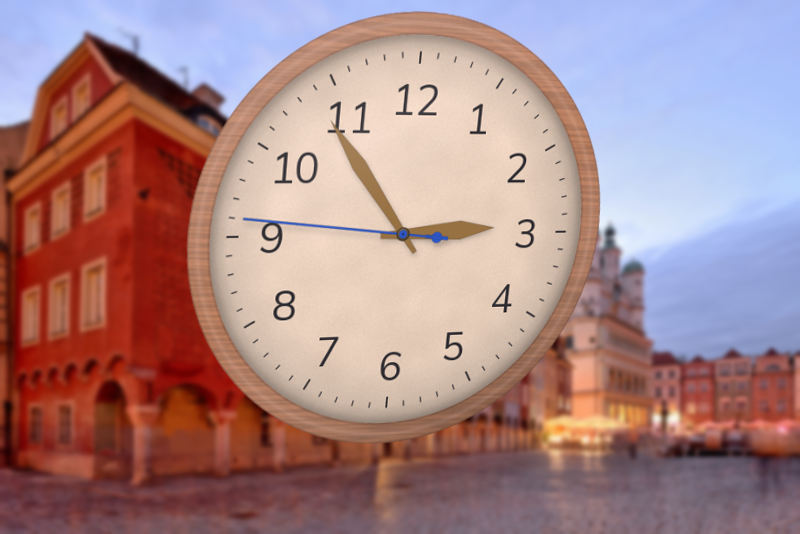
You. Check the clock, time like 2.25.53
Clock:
2.53.46
